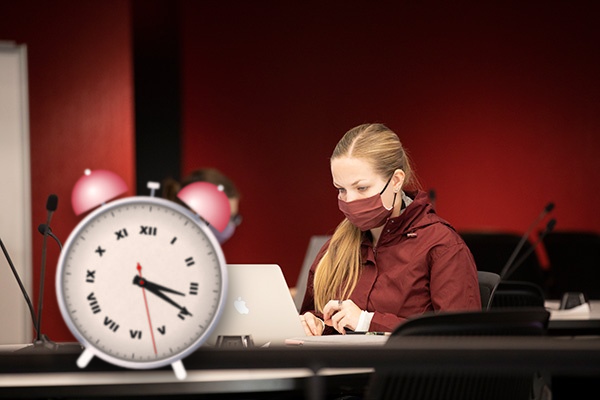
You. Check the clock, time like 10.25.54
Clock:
3.19.27
